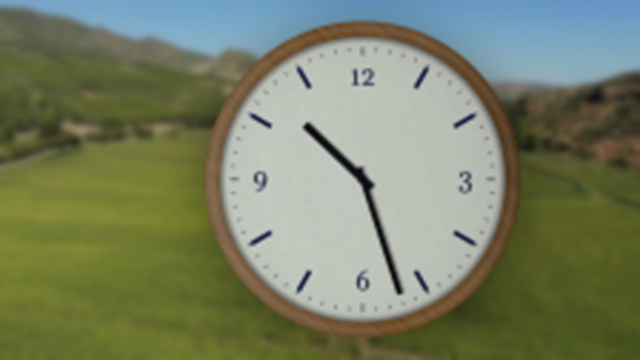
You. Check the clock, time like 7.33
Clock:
10.27
